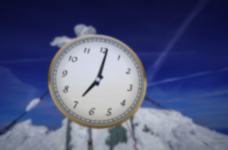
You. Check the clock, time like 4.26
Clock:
7.01
